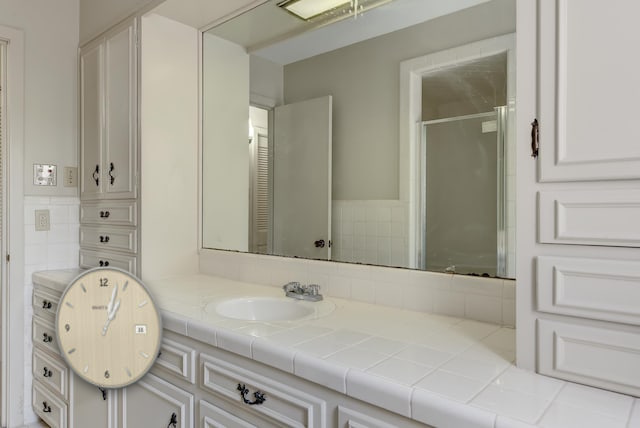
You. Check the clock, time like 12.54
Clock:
1.03
